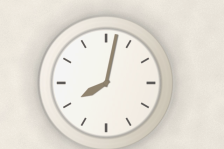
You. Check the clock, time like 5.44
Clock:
8.02
